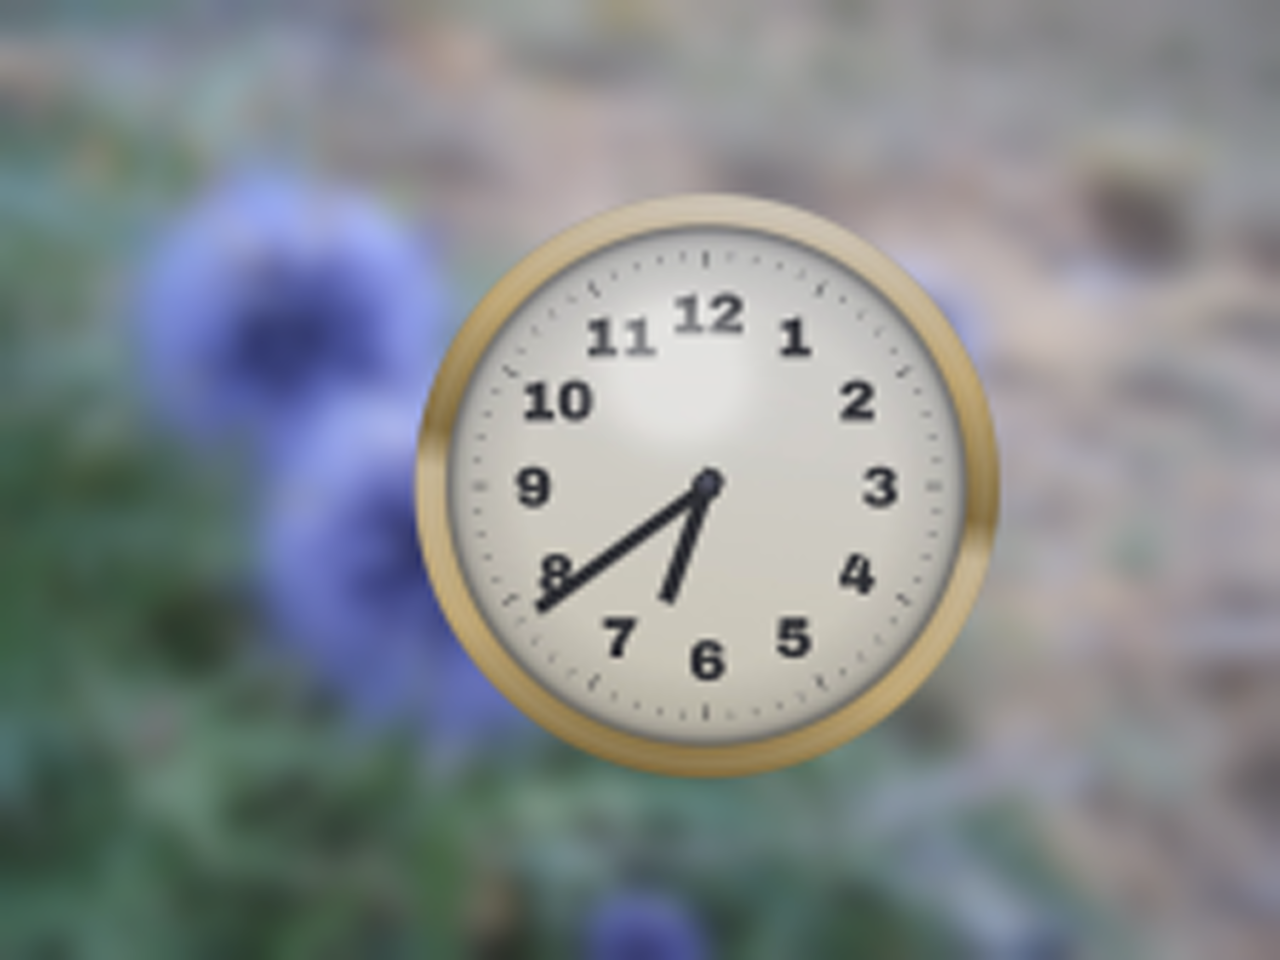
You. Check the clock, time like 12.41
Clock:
6.39
